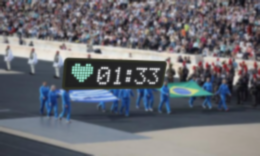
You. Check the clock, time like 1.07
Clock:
1.33
